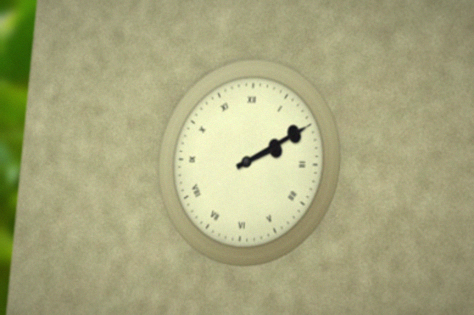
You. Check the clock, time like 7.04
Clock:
2.10
